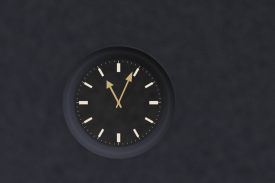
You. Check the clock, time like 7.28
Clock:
11.04
